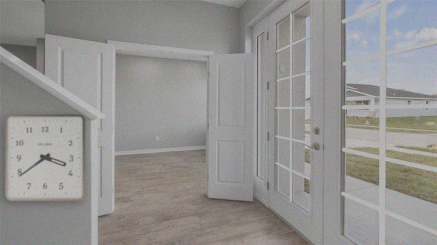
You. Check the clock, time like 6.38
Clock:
3.39
